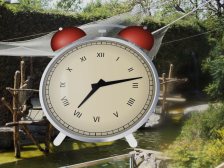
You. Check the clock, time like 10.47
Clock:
7.13
